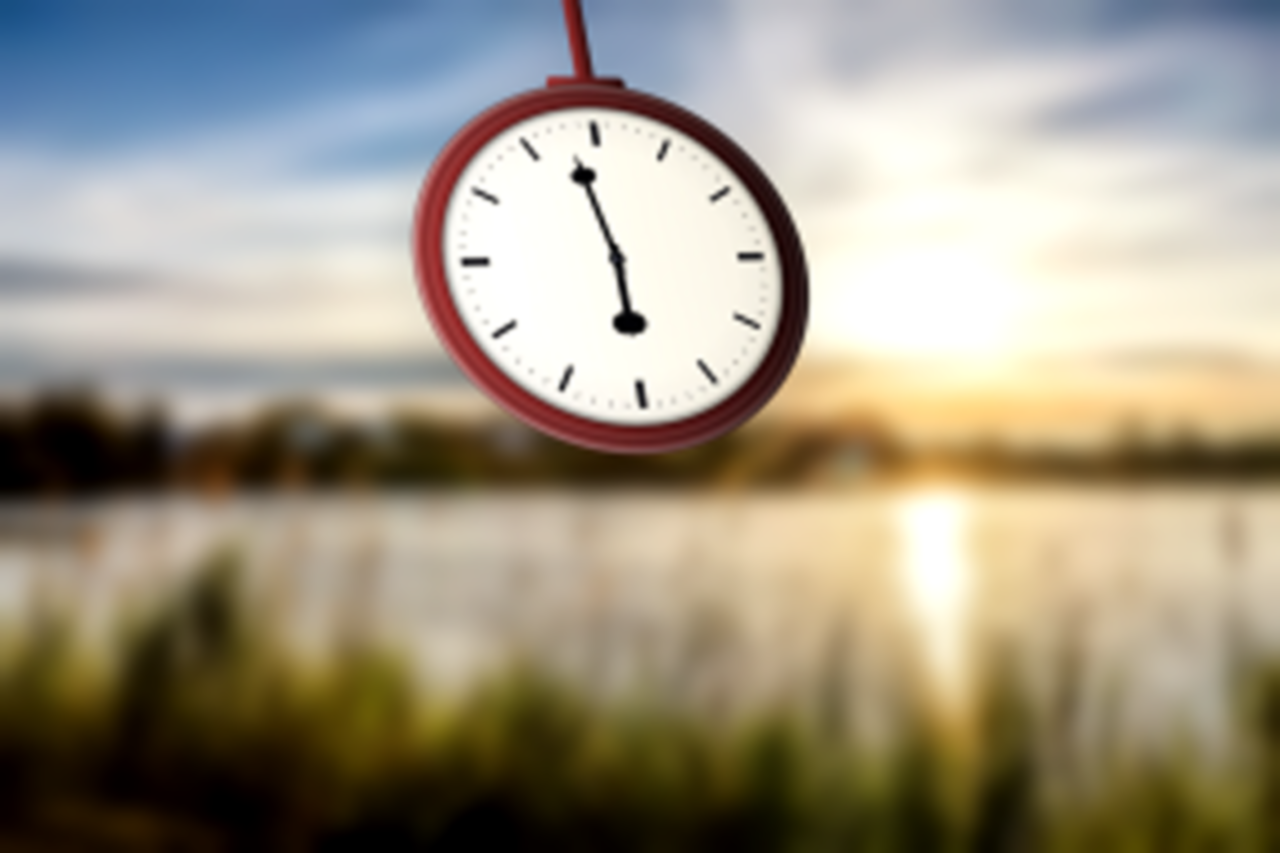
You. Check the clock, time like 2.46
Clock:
5.58
